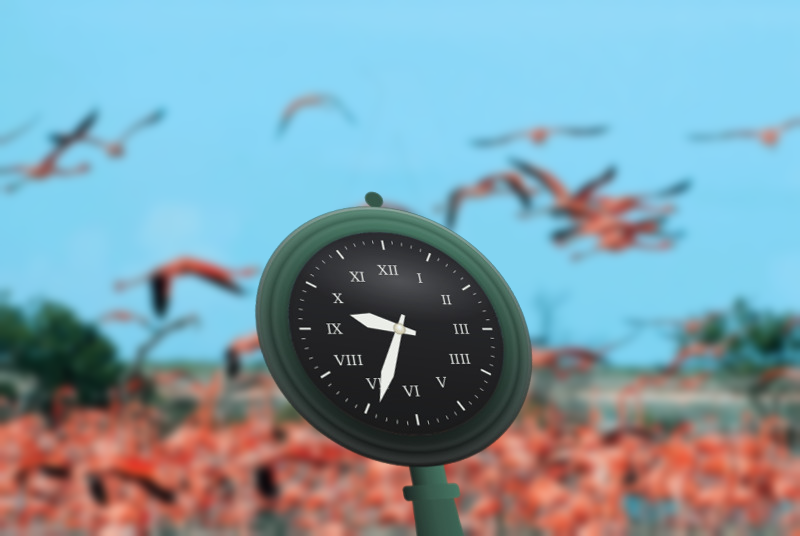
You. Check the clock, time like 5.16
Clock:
9.34
